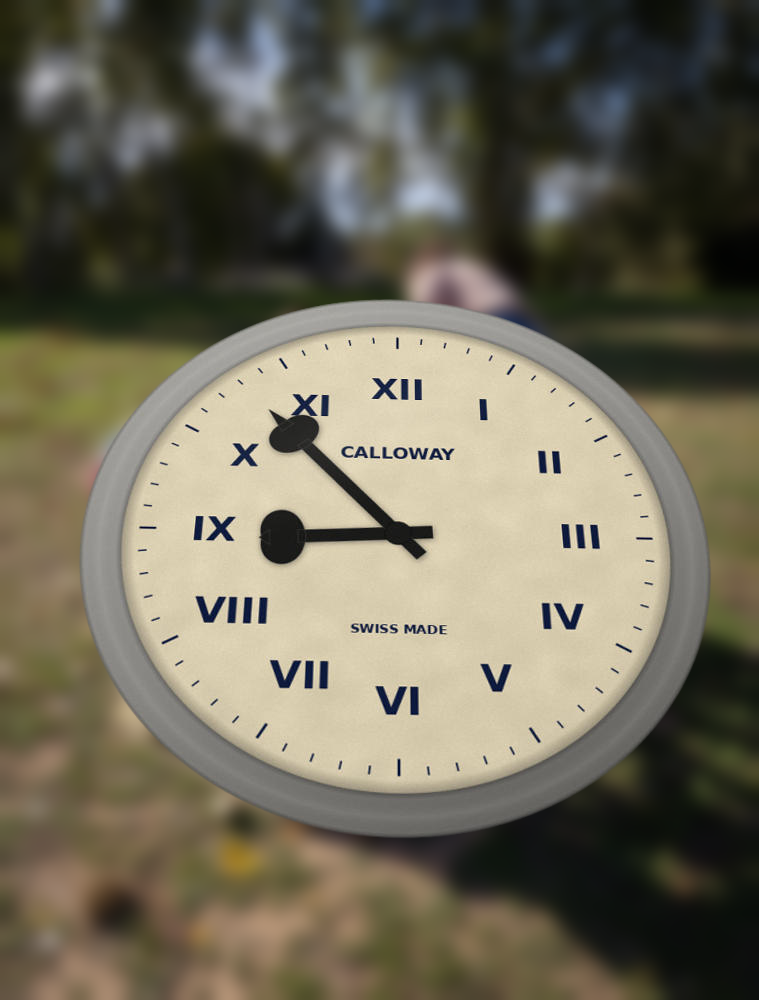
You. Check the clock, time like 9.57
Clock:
8.53
